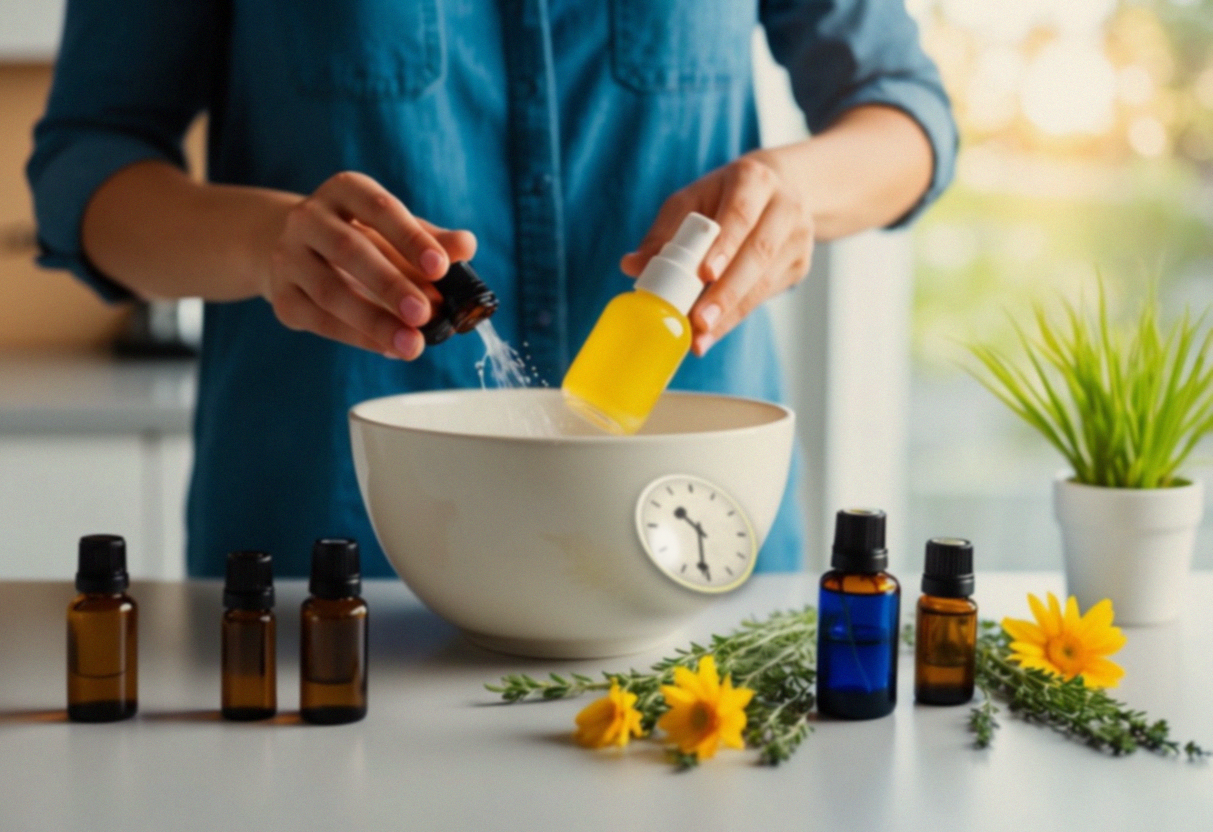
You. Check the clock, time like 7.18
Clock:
10.31
